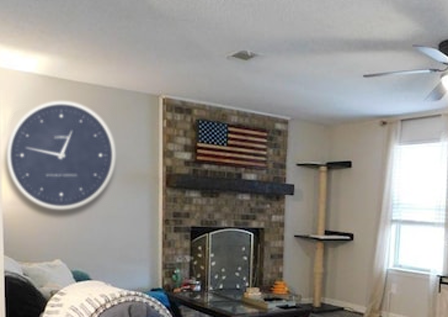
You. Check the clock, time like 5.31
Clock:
12.47
